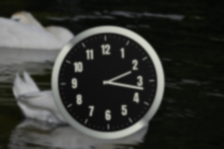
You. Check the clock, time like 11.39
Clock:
2.17
